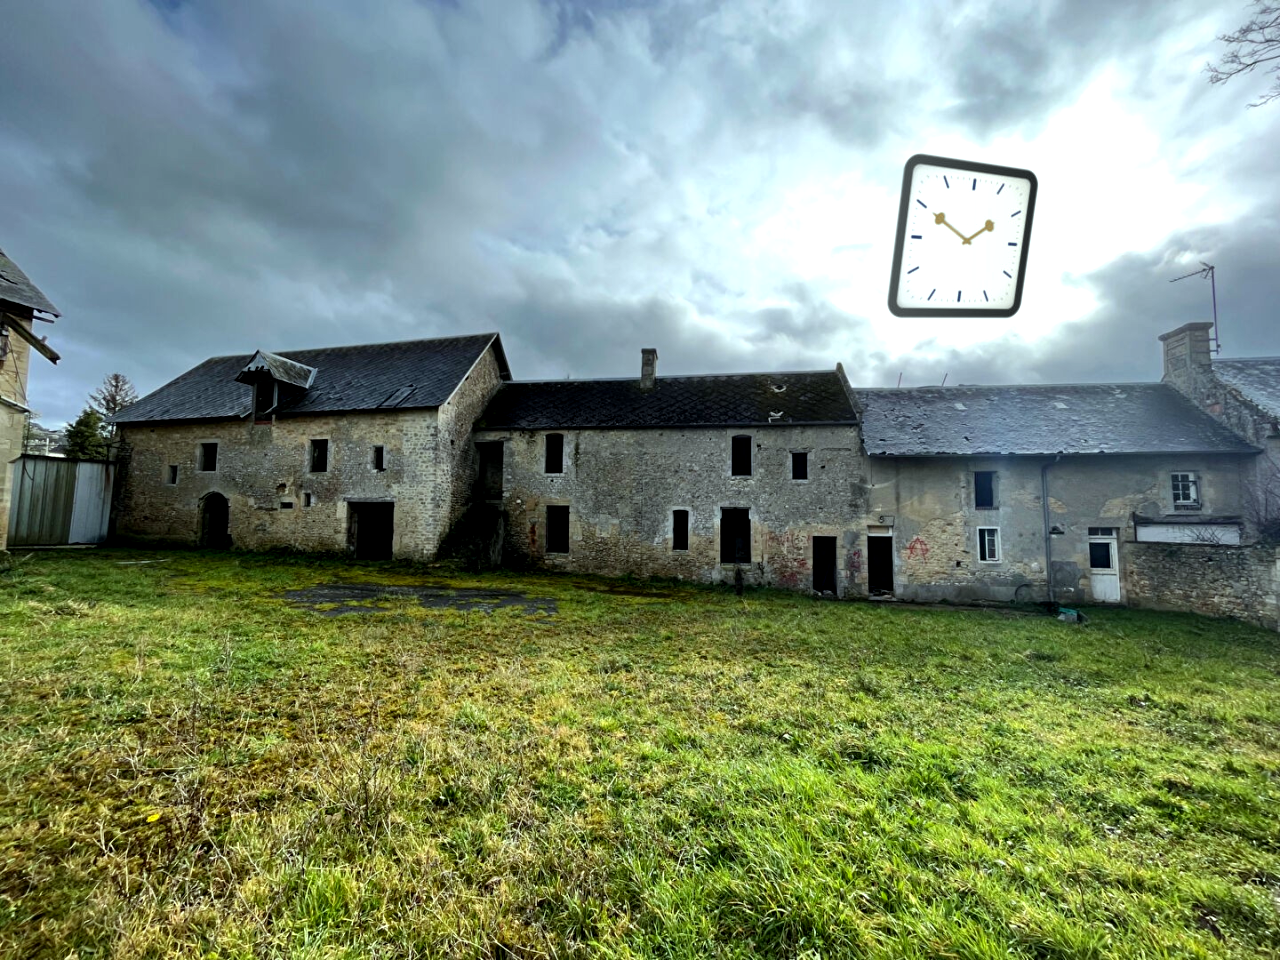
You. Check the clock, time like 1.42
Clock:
1.50
